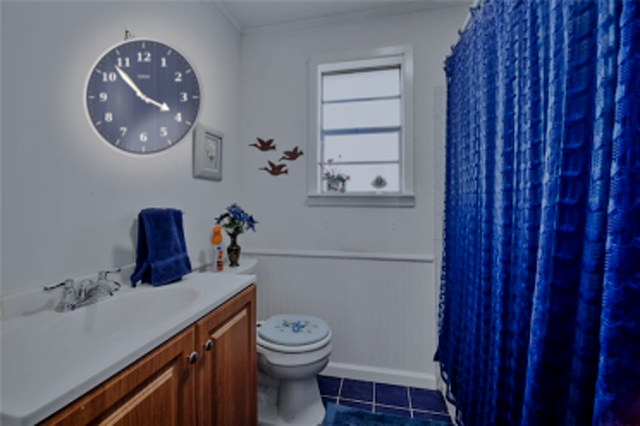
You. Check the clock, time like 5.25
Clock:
3.53
